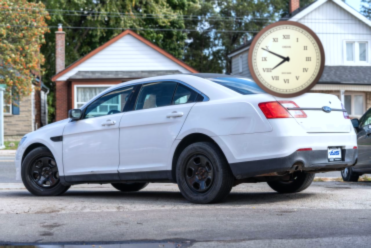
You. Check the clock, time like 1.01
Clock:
7.49
